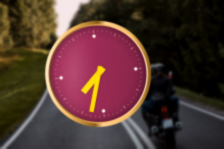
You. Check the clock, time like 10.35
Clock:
7.33
